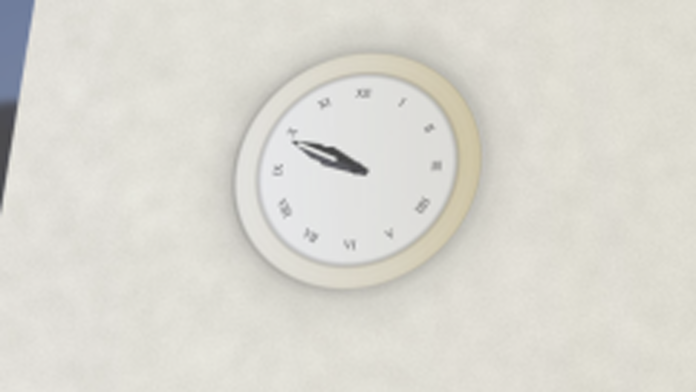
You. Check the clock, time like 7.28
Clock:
9.49
